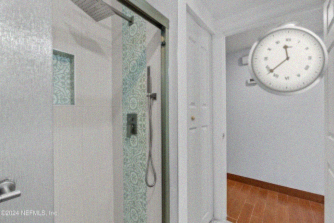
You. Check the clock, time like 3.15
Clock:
11.38
